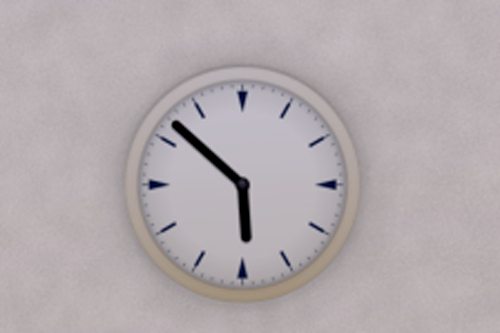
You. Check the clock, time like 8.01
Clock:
5.52
